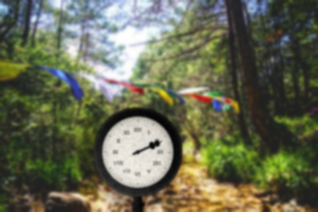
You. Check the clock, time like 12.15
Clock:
2.11
